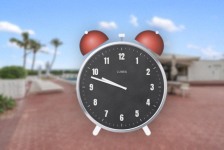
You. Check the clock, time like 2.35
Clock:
9.48
